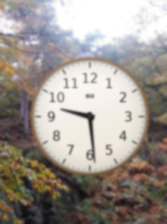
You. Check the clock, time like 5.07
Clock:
9.29
